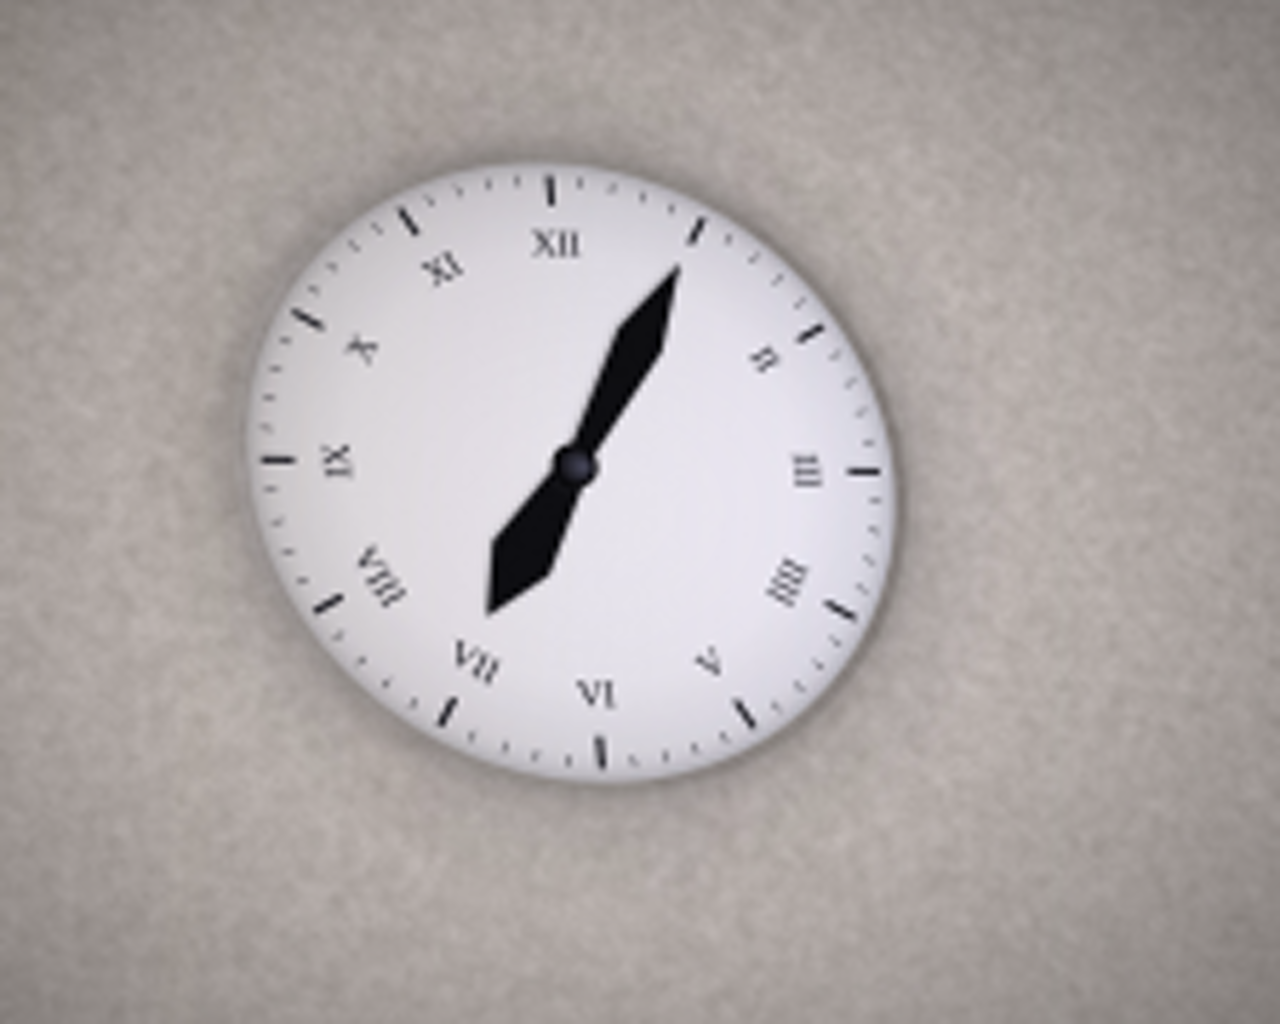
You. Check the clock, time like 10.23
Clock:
7.05
